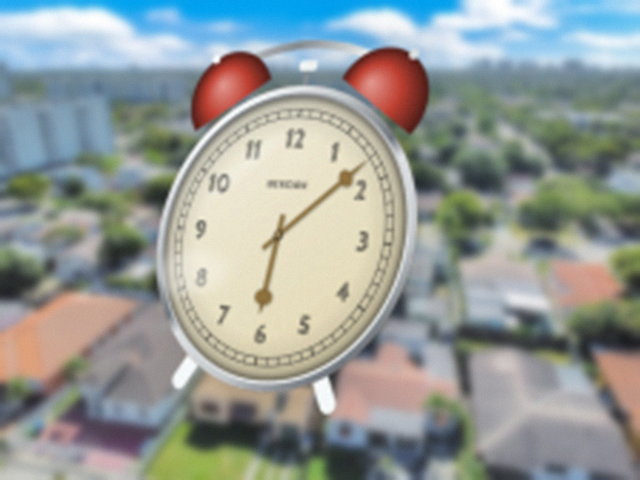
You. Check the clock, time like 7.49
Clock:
6.08
